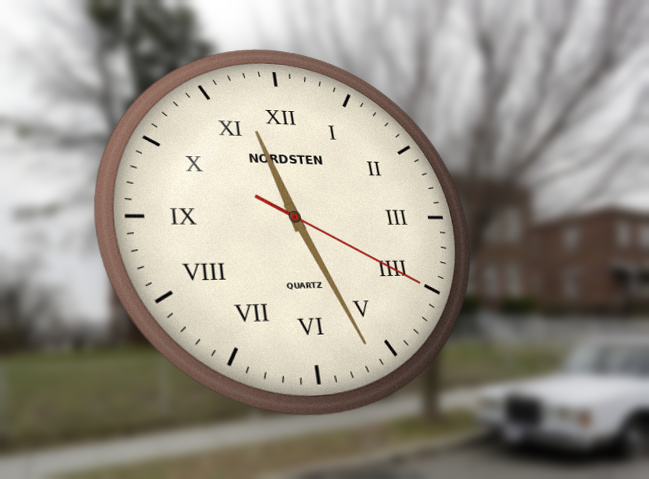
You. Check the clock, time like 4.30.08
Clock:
11.26.20
